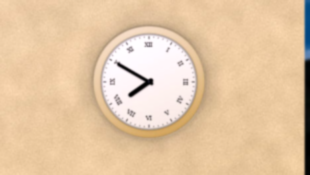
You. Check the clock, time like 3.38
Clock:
7.50
